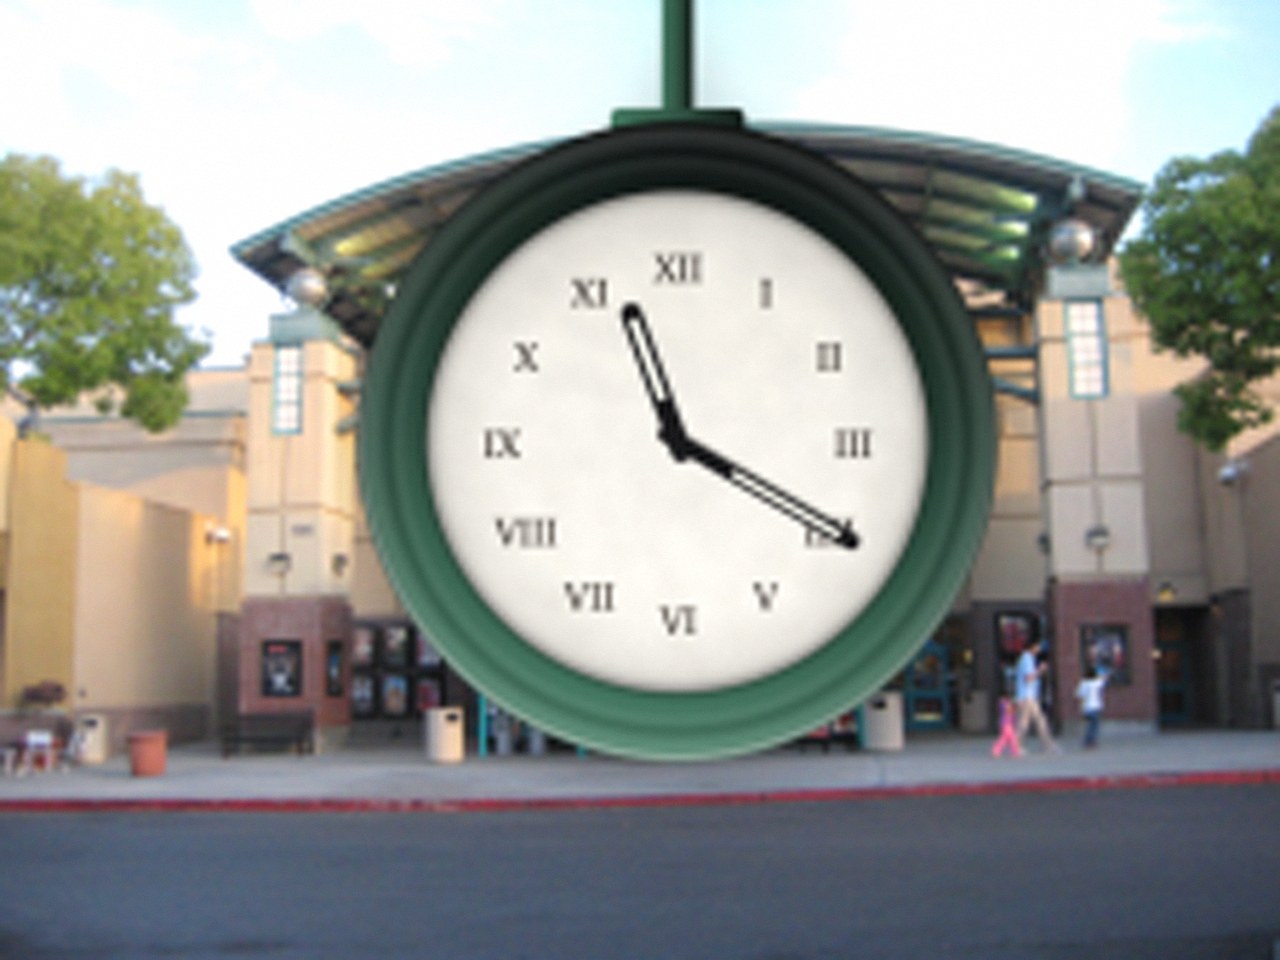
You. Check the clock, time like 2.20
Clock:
11.20
